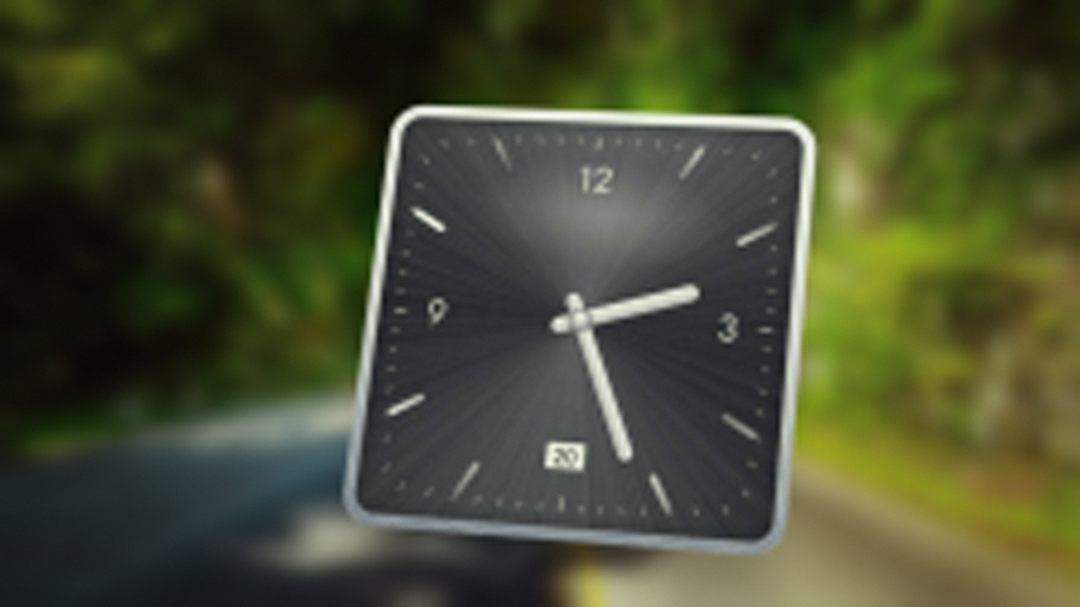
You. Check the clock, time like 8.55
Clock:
2.26
